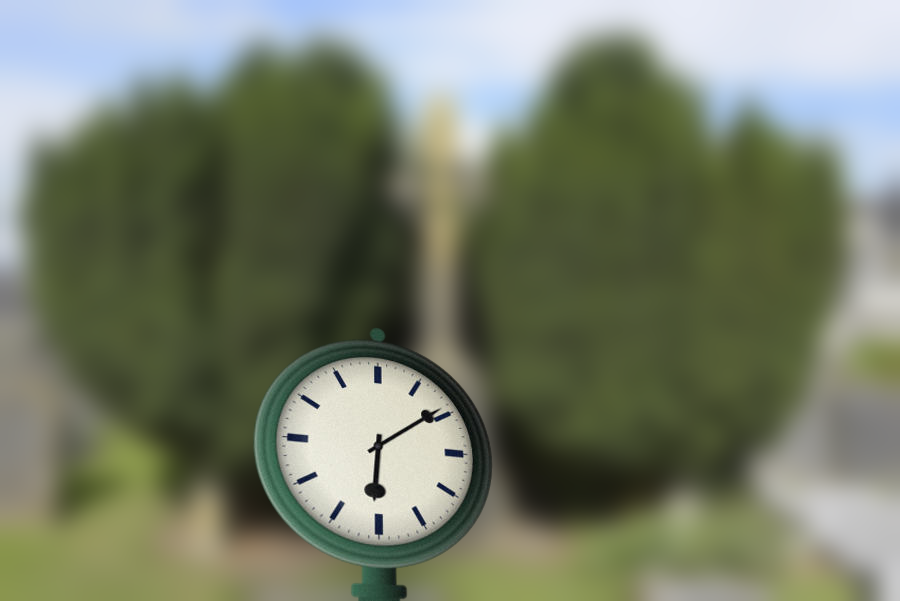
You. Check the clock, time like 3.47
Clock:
6.09
